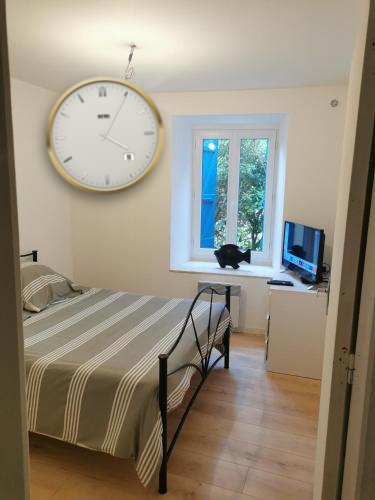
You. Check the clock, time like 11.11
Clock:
4.05
